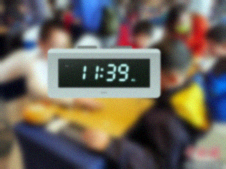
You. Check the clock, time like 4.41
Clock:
11.39
